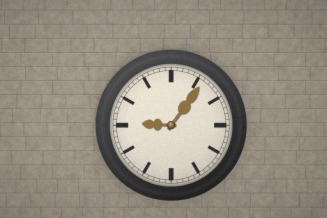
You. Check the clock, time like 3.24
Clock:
9.06
